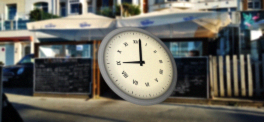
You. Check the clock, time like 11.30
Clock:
9.02
